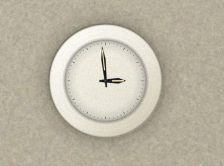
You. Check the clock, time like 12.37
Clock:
2.59
